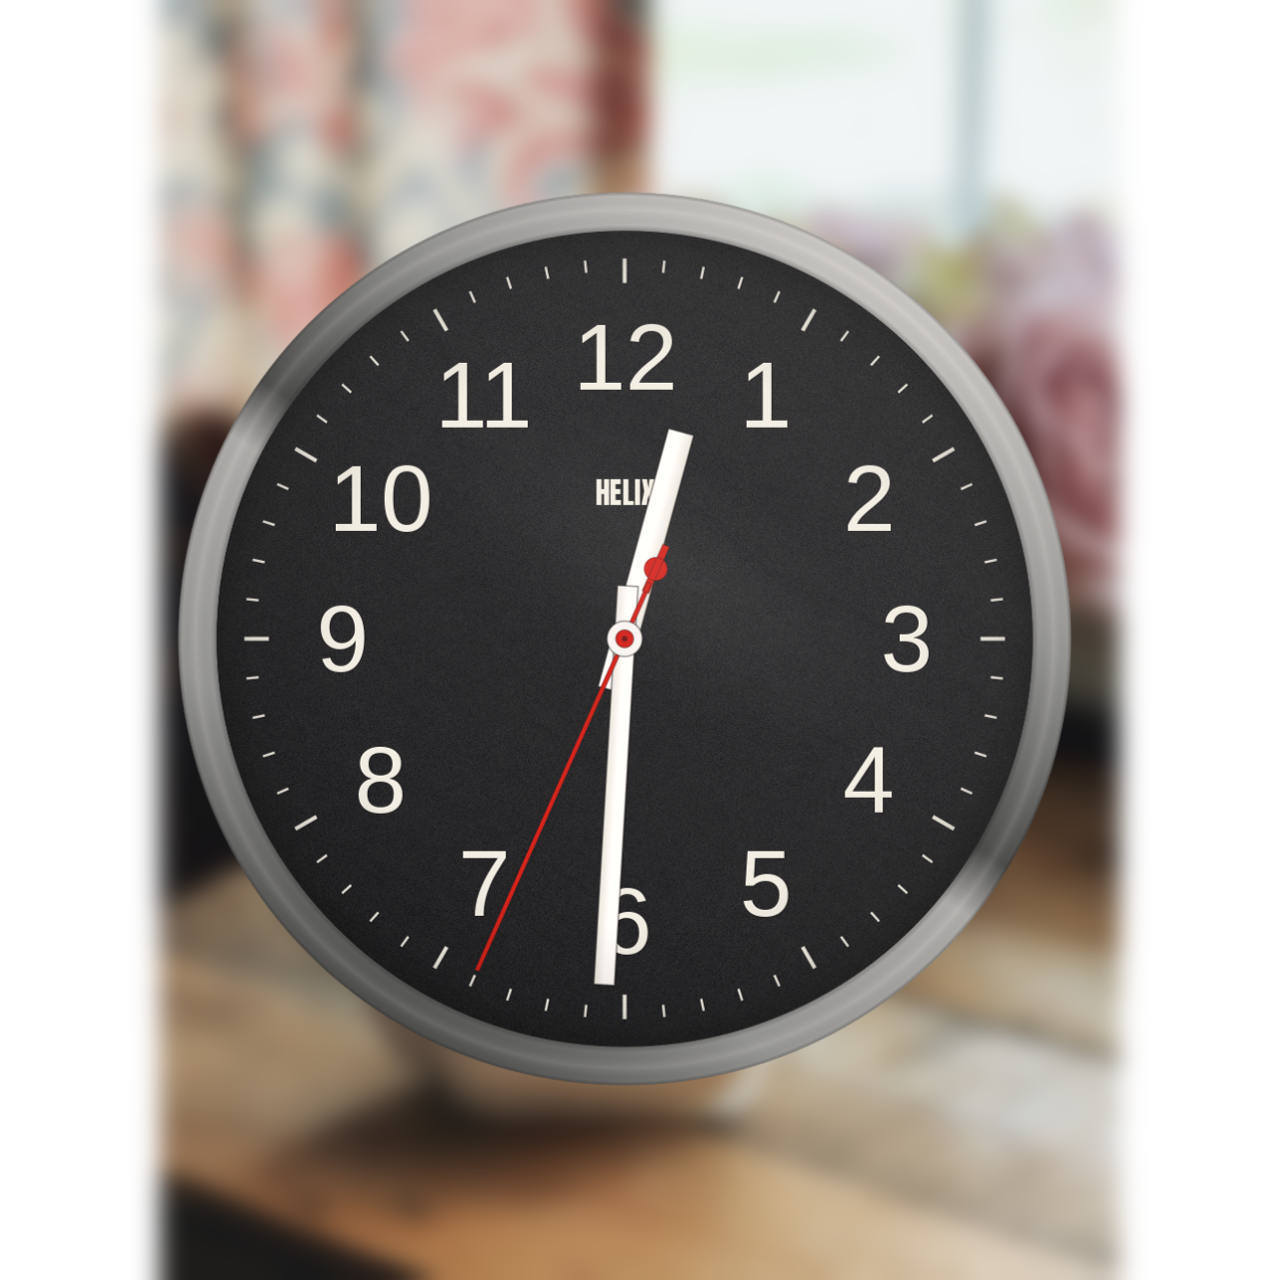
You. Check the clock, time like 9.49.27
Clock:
12.30.34
